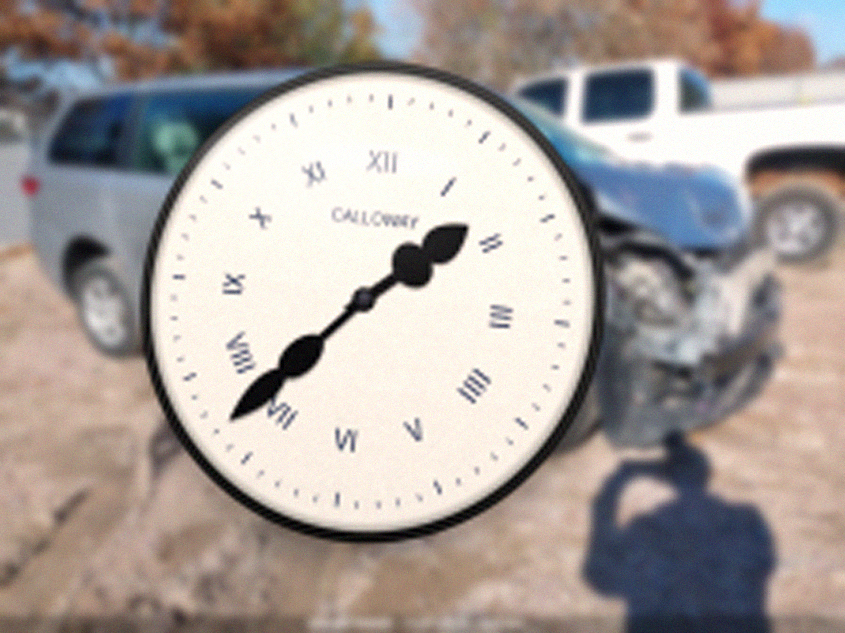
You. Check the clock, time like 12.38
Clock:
1.37
